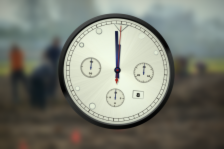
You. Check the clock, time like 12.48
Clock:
11.59
